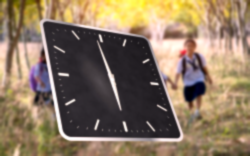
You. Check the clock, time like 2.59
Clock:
5.59
